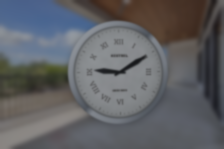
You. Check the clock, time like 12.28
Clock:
9.10
